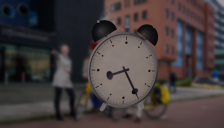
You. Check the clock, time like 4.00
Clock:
8.25
